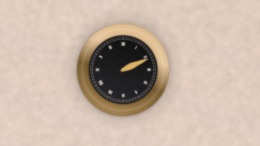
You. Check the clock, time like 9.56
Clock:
2.11
